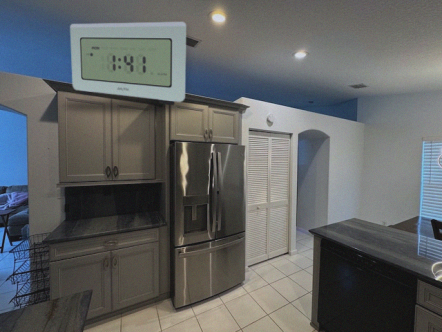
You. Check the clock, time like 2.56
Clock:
1.41
